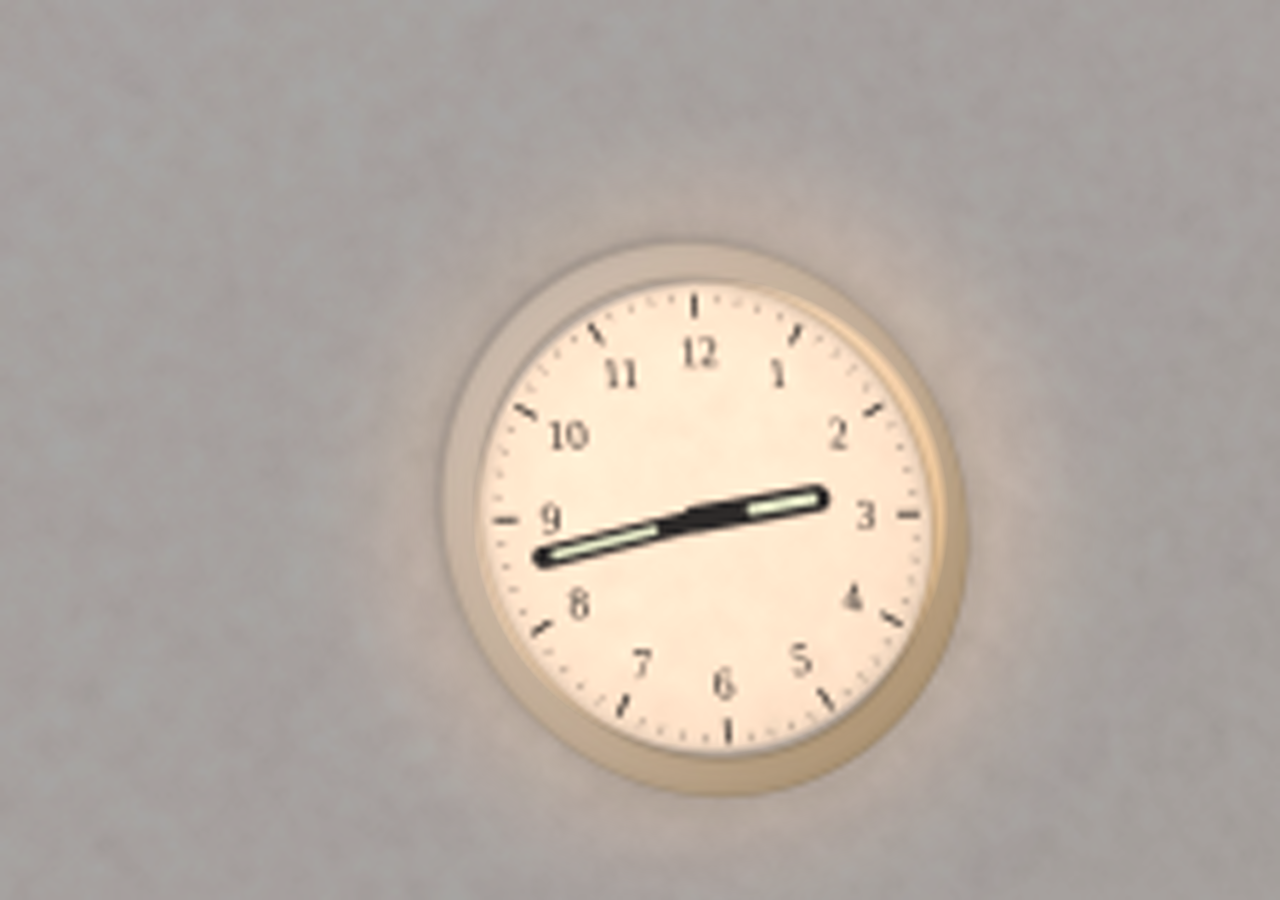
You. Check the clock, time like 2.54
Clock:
2.43
